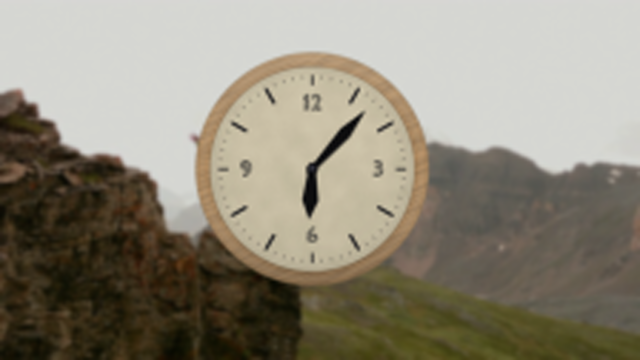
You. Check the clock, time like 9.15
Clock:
6.07
